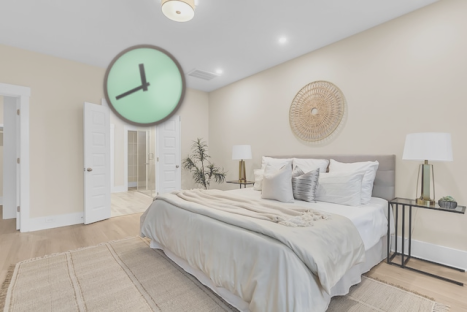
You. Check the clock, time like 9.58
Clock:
11.41
